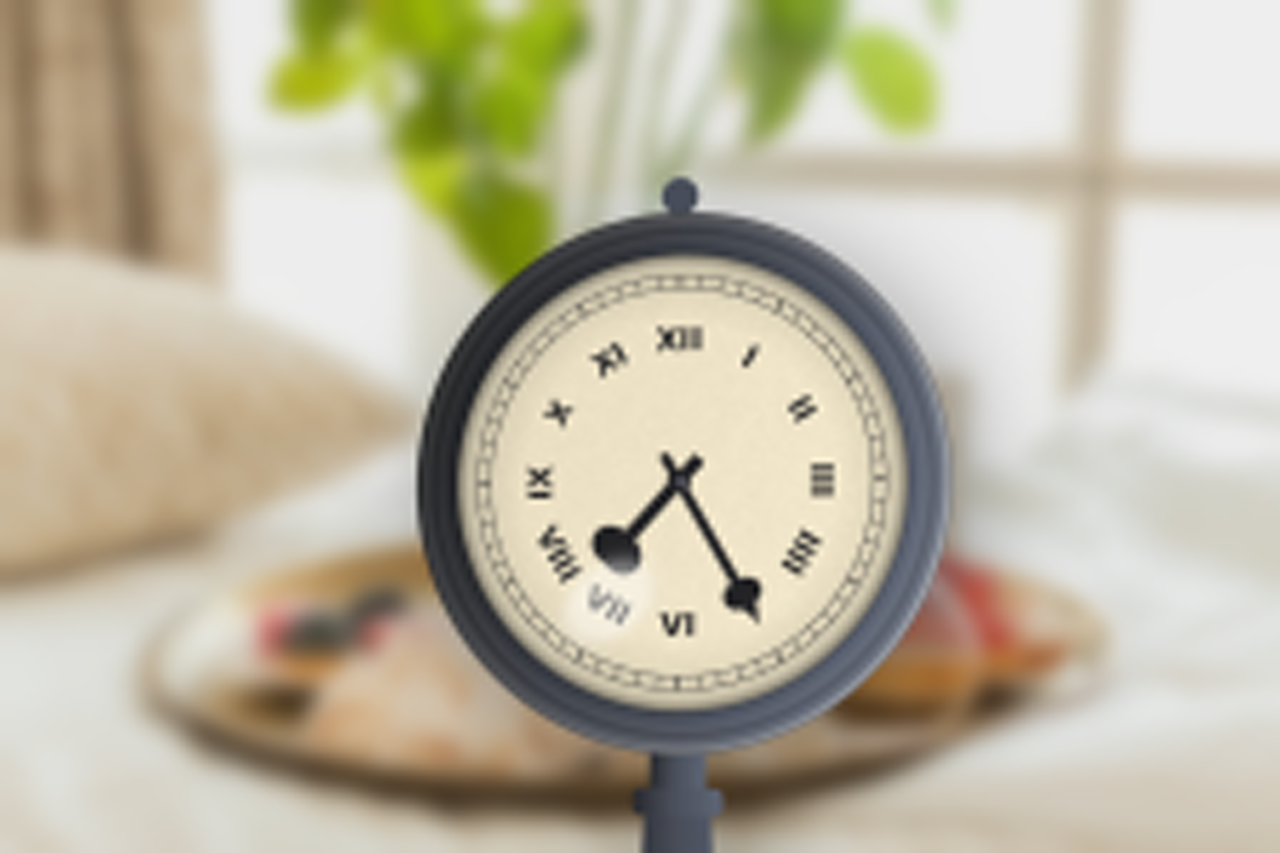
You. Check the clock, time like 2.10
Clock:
7.25
